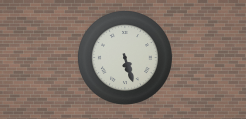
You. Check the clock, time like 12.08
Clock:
5.27
